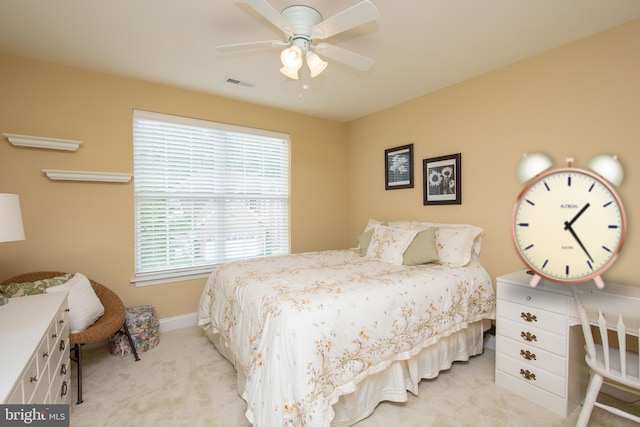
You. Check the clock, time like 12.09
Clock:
1.24
